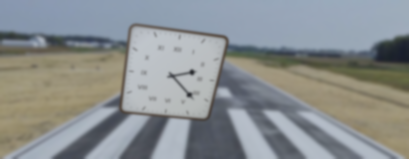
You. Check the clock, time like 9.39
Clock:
2.22
